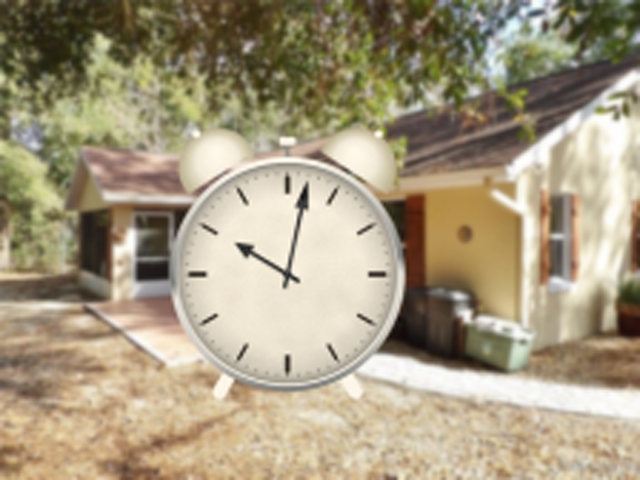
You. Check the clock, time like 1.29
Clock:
10.02
